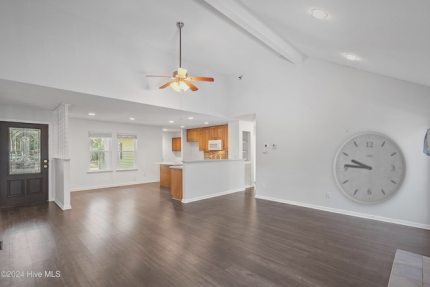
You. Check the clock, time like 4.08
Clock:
9.46
